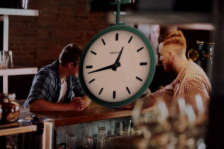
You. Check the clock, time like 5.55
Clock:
12.43
